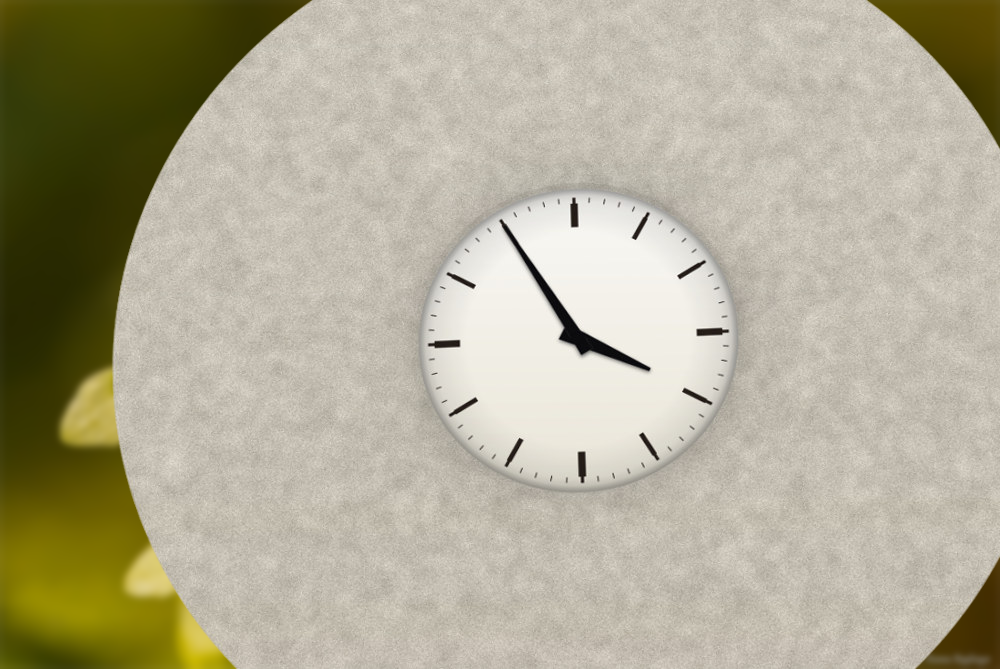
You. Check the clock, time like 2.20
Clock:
3.55
